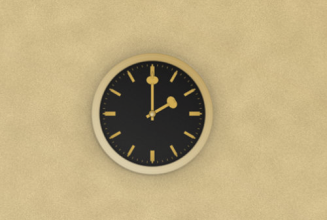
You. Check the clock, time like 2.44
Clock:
2.00
